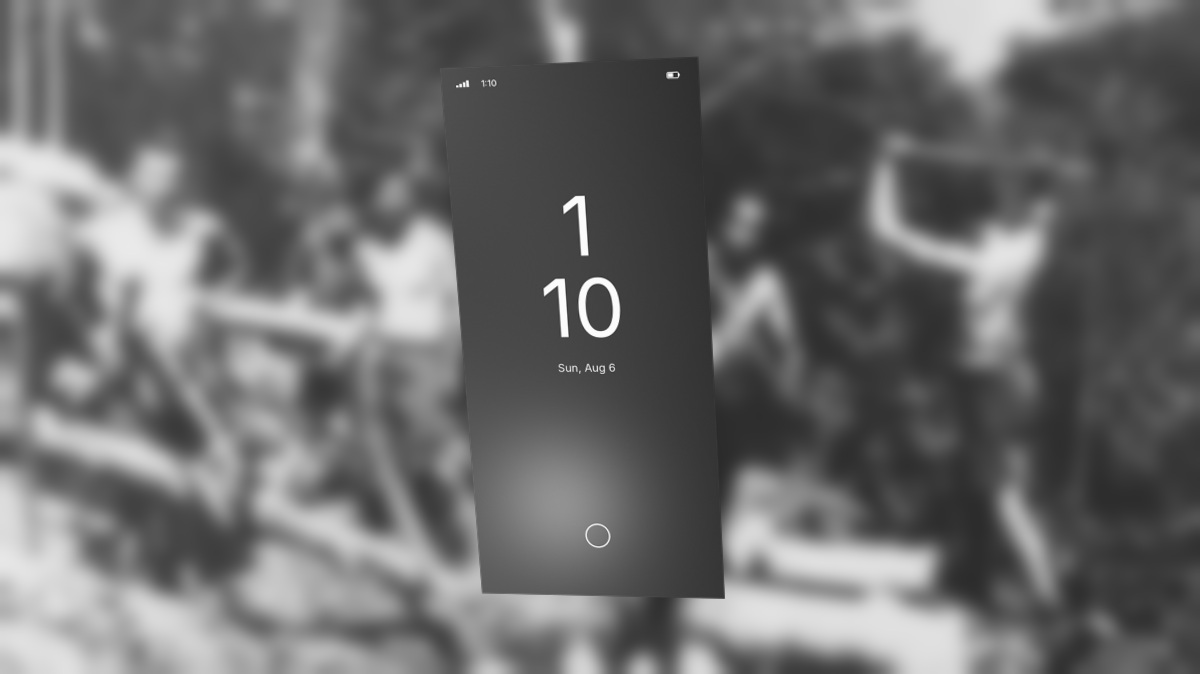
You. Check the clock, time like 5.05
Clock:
1.10
